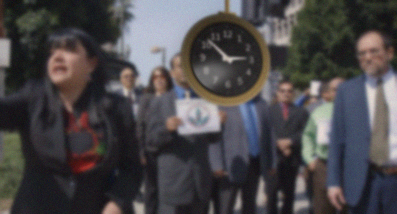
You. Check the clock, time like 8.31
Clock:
2.52
